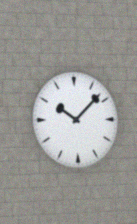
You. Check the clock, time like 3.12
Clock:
10.08
